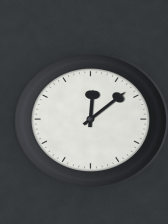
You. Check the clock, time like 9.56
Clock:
12.08
